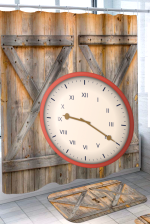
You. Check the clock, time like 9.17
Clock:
9.20
